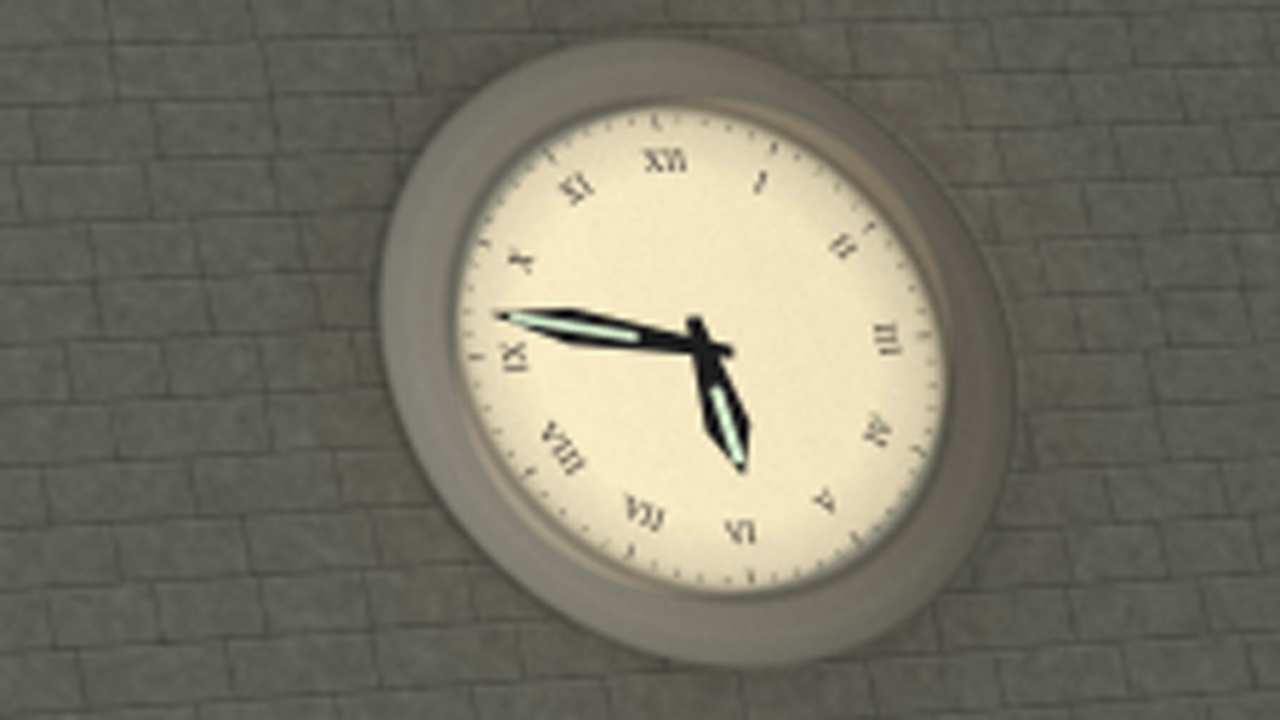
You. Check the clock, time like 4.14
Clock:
5.47
